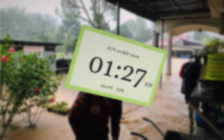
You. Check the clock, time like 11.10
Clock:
1.27
